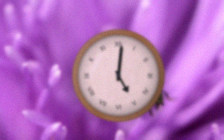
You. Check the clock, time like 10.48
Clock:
5.01
